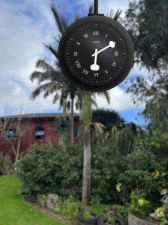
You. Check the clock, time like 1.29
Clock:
6.10
